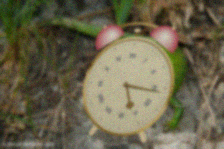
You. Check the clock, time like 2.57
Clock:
5.16
